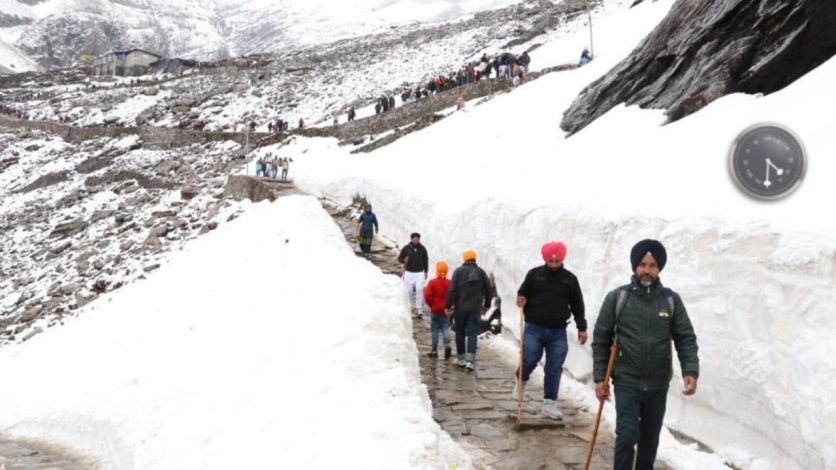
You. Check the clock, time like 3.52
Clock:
4.31
